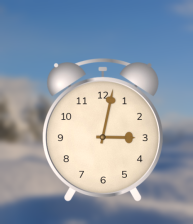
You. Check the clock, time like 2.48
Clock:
3.02
